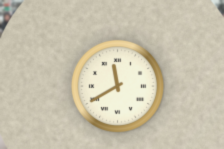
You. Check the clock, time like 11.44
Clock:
11.40
